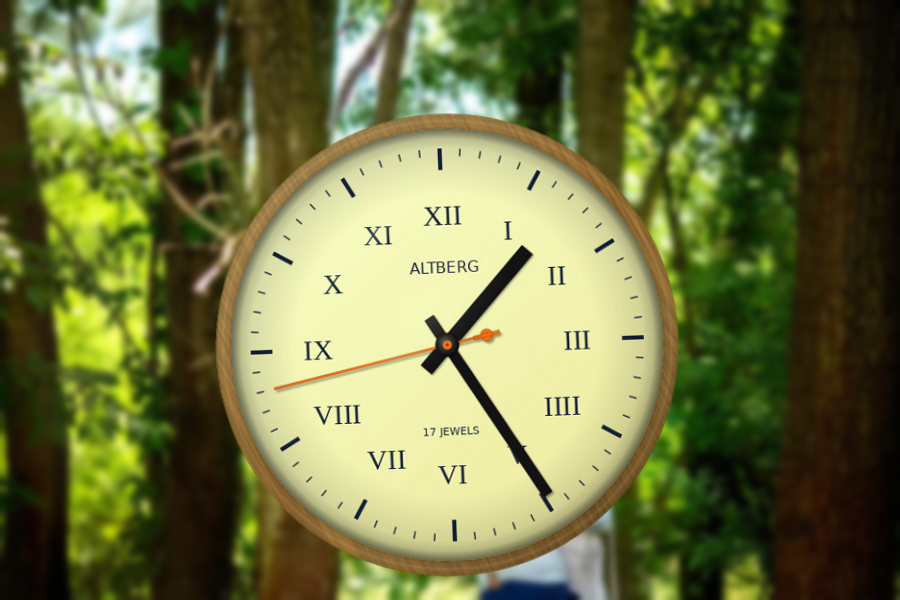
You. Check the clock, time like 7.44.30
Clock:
1.24.43
